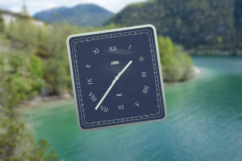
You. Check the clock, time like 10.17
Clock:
1.37
